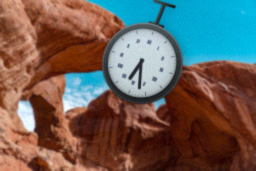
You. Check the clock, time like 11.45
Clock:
6.27
